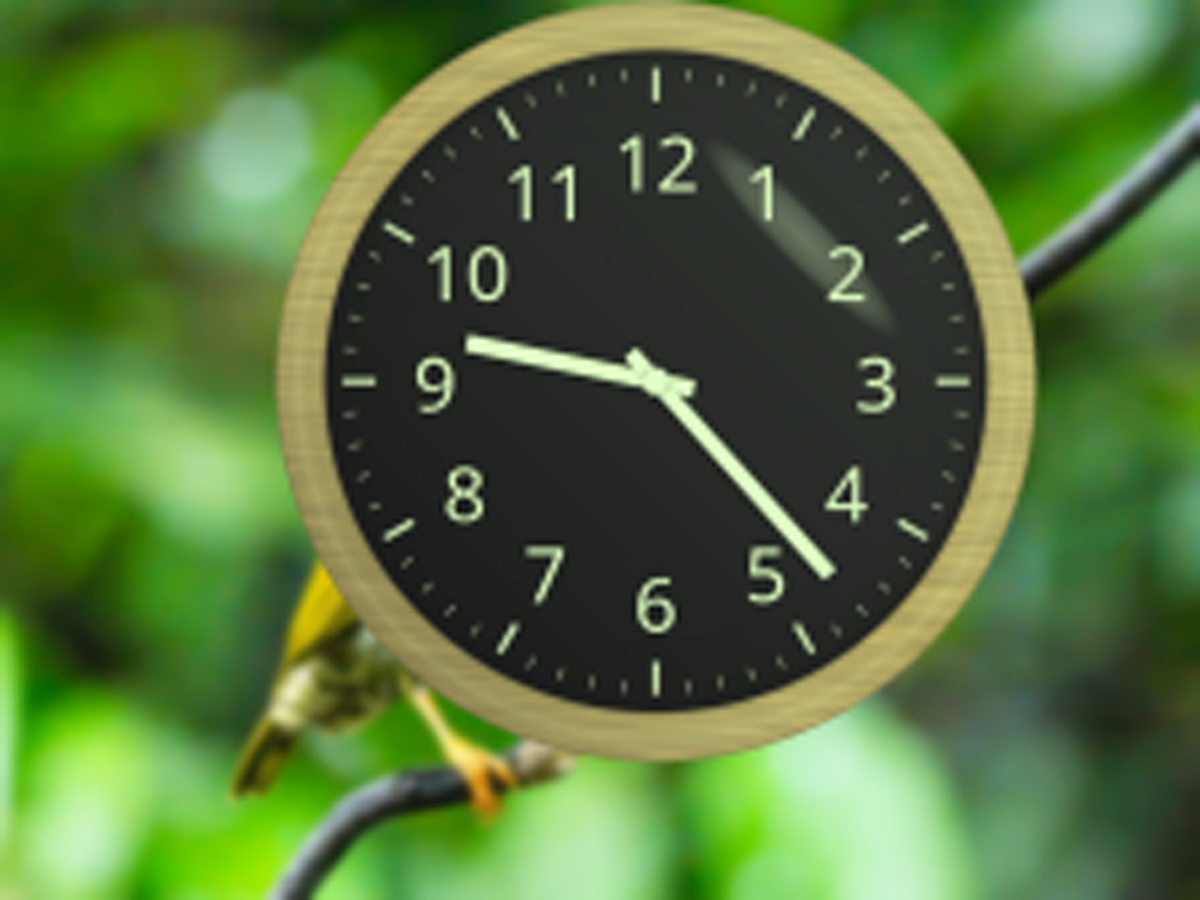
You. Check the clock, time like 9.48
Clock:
9.23
